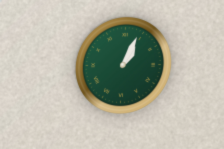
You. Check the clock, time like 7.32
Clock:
1.04
